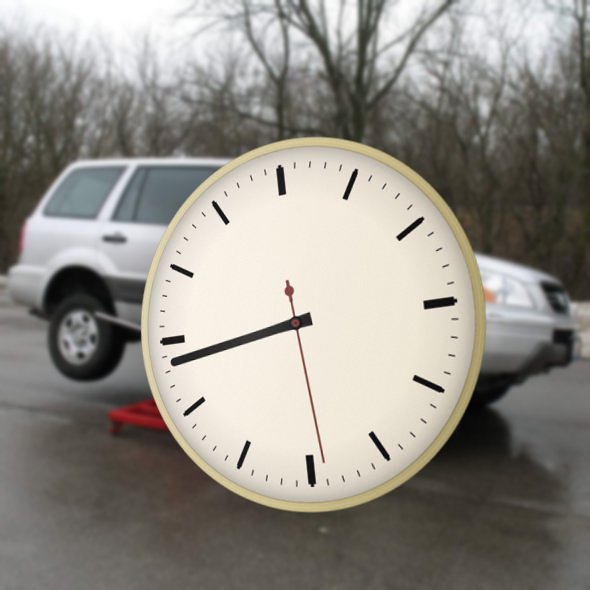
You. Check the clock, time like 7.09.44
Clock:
8.43.29
